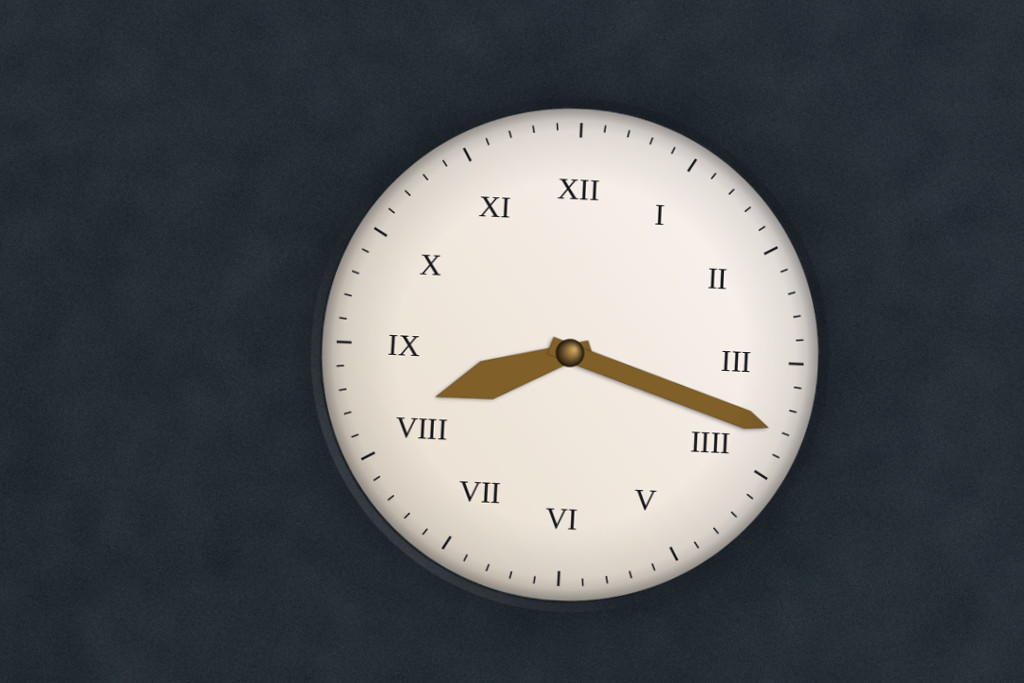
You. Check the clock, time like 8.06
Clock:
8.18
